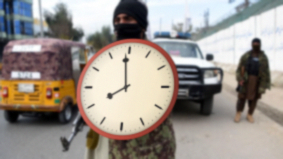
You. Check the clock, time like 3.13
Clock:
7.59
